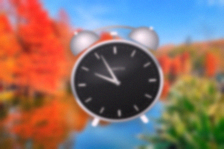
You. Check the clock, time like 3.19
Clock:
9.56
